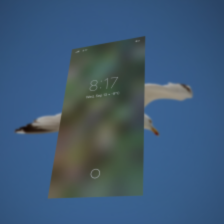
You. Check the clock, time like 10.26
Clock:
8.17
